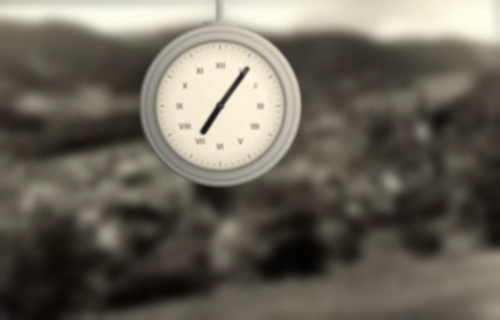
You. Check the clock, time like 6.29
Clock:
7.06
